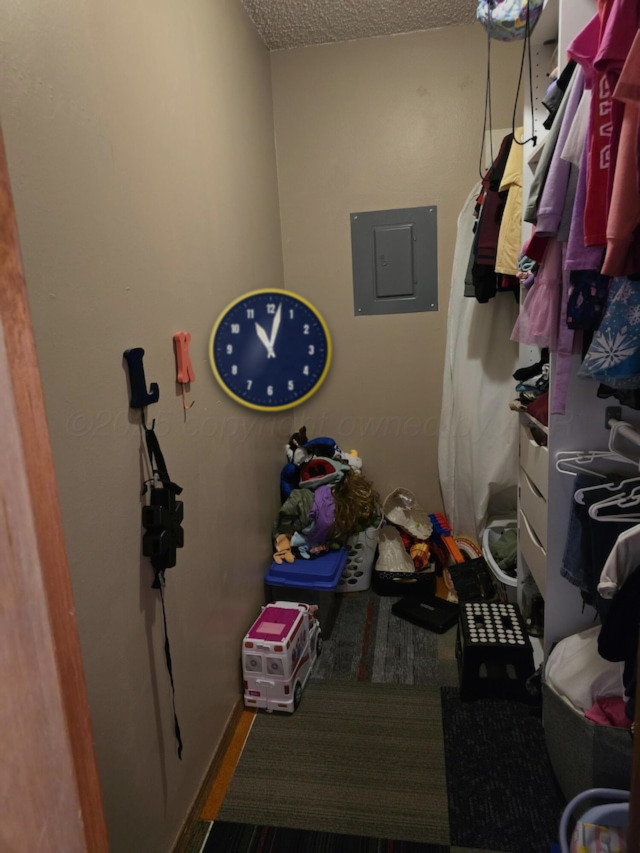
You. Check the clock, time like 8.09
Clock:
11.02
